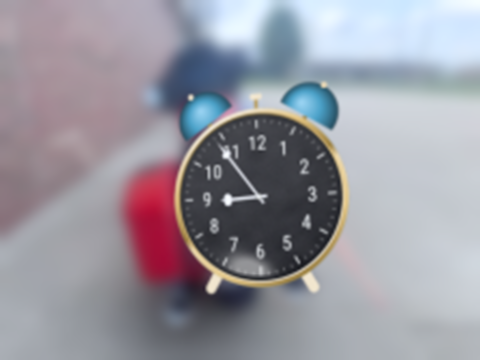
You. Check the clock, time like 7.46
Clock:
8.54
